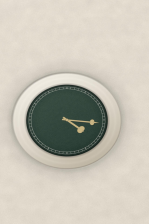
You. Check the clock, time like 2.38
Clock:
4.16
